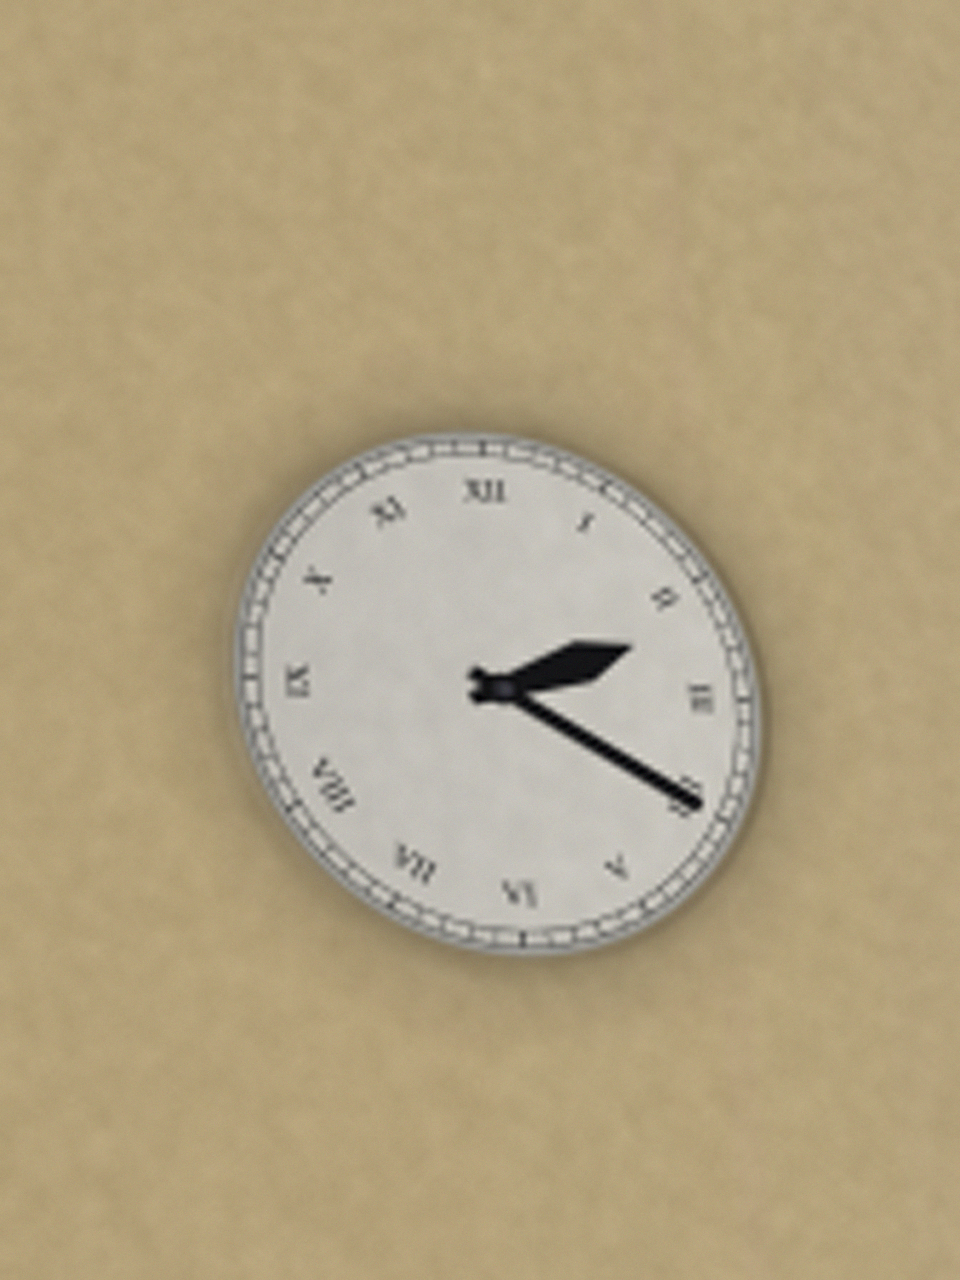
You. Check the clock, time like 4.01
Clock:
2.20
